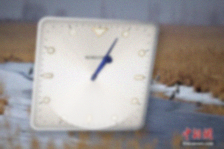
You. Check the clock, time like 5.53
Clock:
1.04
